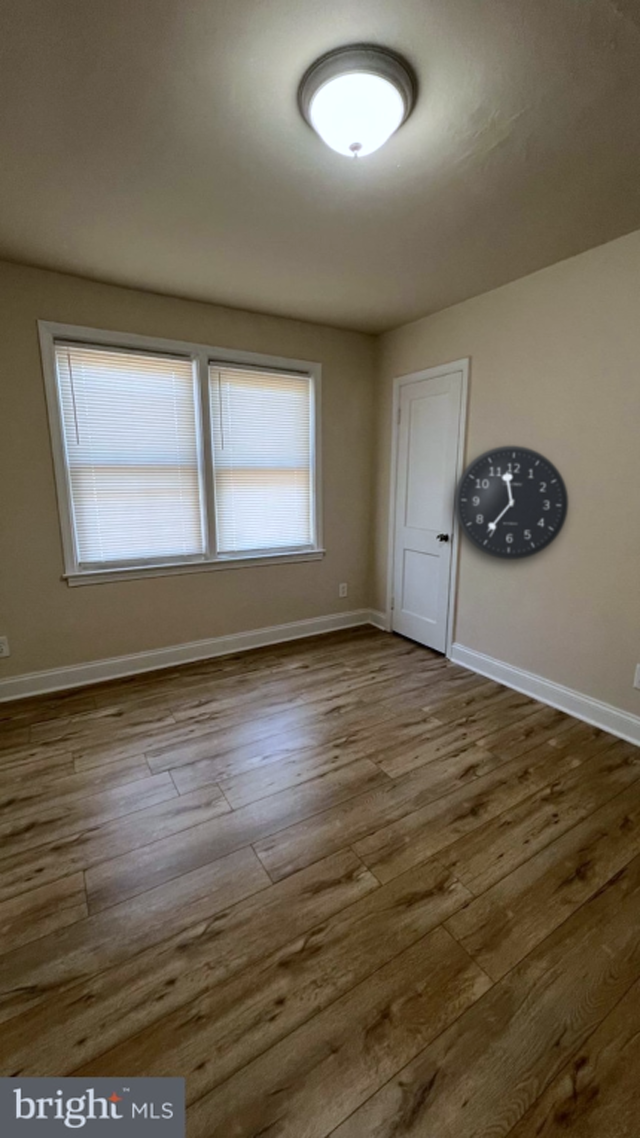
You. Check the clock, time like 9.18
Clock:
11.36
